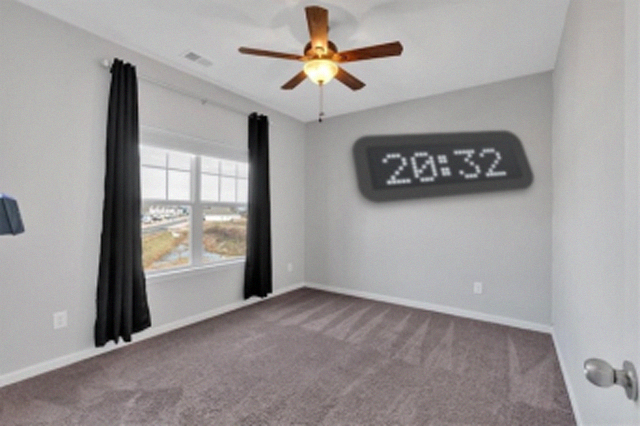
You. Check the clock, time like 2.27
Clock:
20.32
